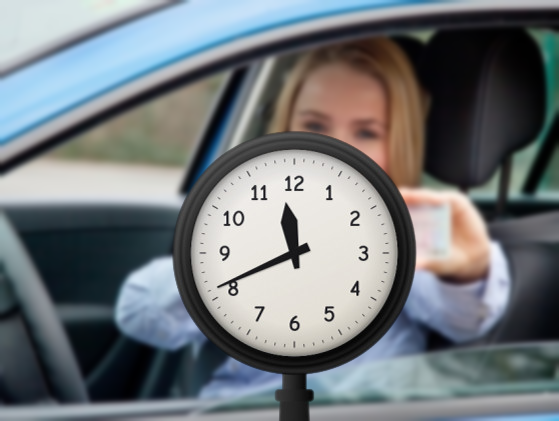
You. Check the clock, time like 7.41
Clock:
11.41
